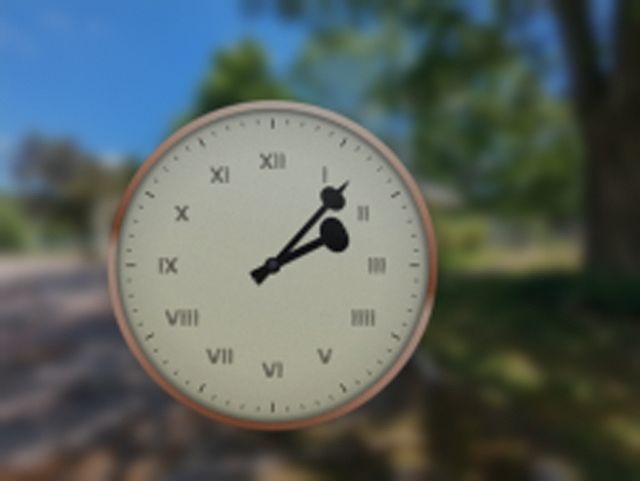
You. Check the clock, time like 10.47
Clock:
2.07
